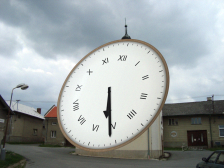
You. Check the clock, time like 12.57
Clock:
5.26
